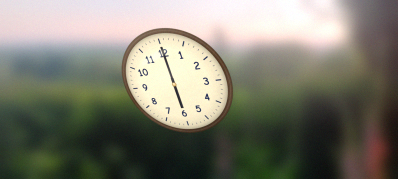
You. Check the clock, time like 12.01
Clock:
6.00
